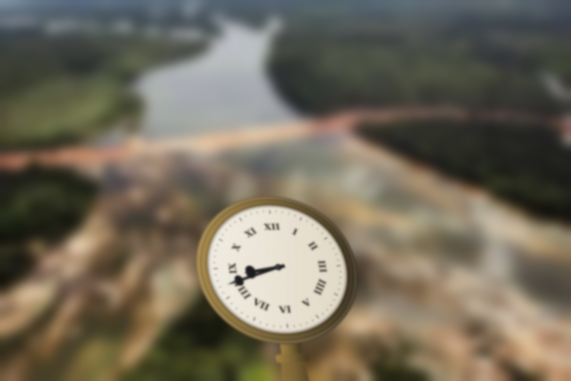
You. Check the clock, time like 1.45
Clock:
8.42
